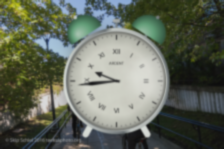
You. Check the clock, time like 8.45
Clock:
9.44
